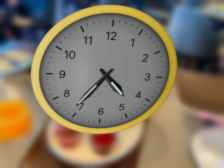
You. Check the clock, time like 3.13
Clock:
4.36
